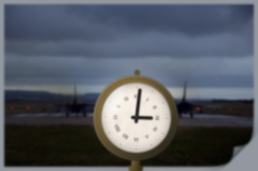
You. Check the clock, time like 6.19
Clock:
3.01
